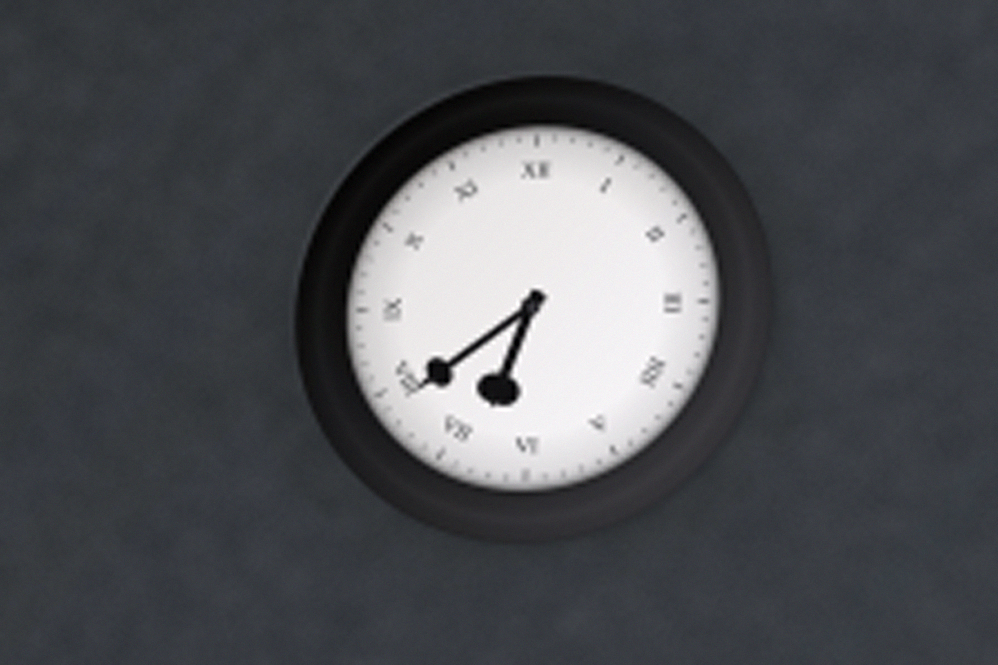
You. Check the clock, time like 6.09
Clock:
6.39
